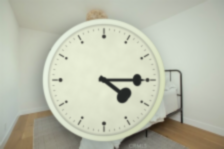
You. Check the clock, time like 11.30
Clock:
4.15
